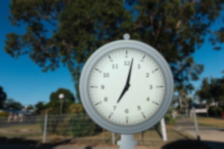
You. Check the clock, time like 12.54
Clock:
7.02
